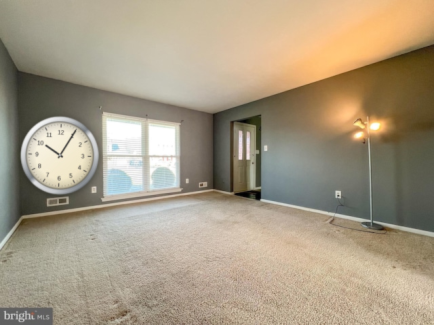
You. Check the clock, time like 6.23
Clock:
10.05
